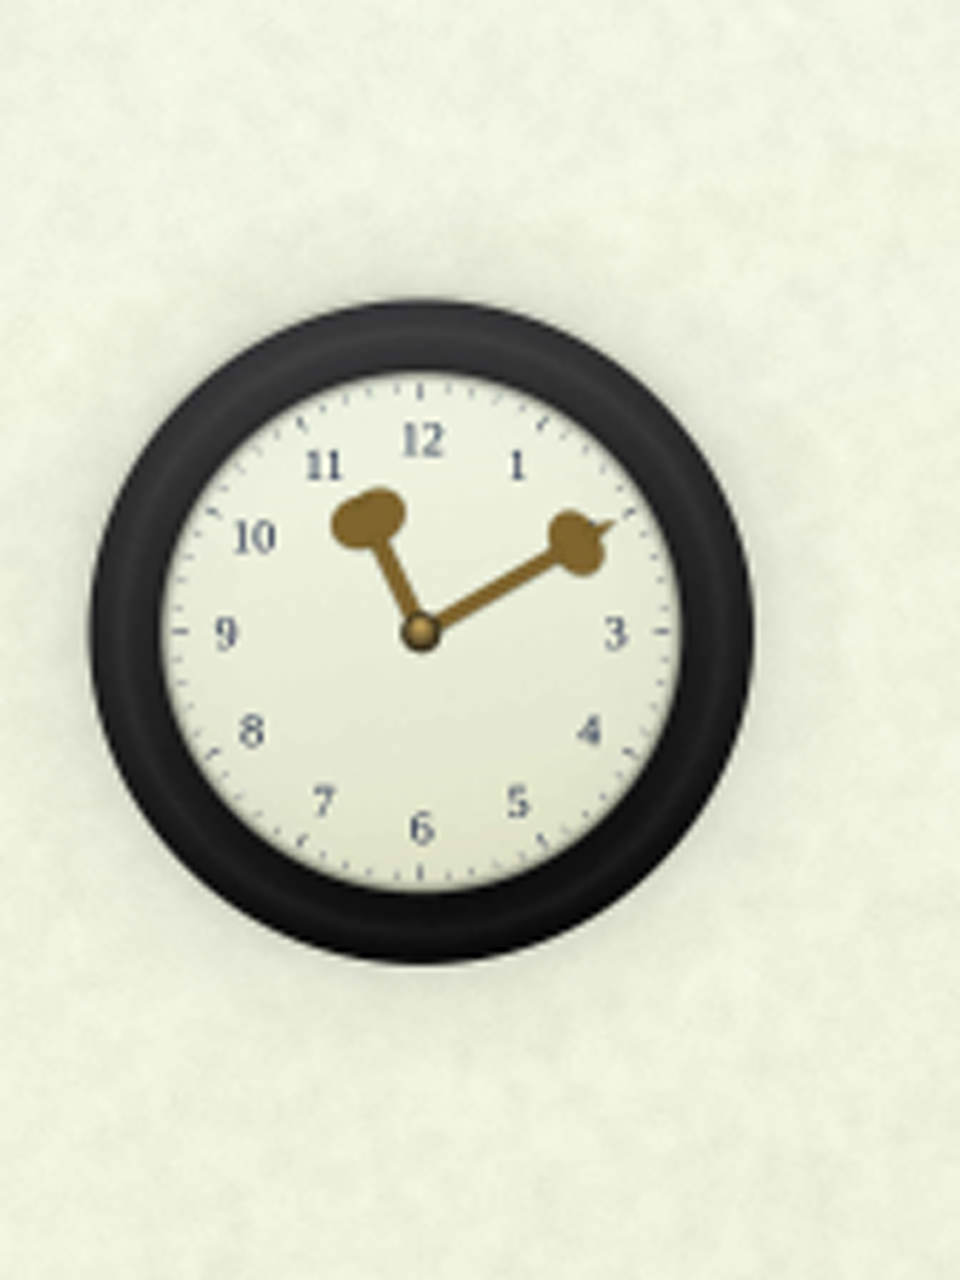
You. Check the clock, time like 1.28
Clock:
11.10
